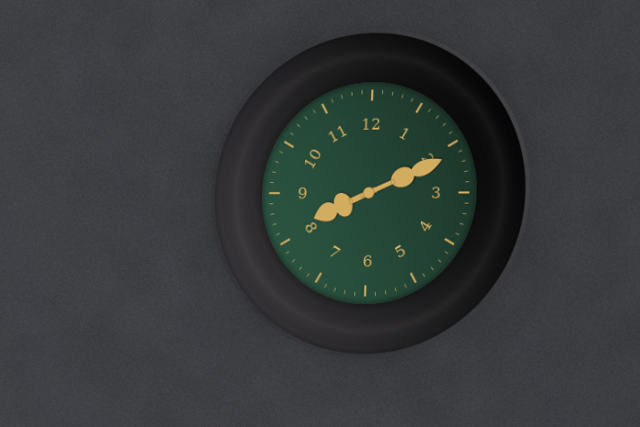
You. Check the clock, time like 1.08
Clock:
8.11
